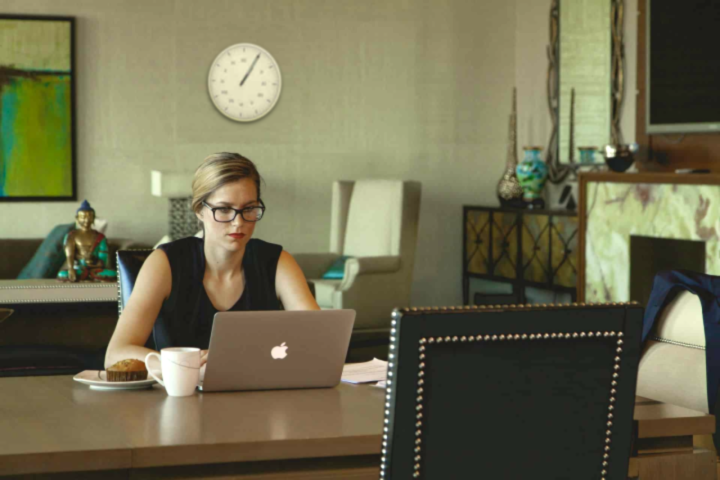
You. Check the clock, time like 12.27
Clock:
1.05
